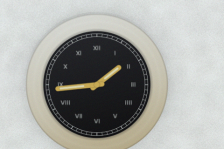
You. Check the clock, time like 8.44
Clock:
1.44
